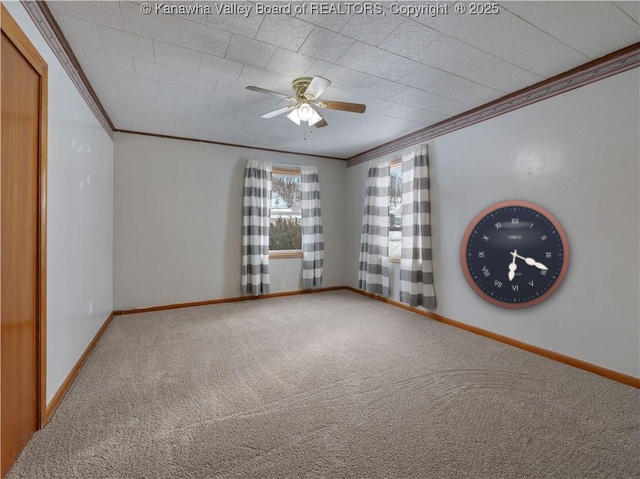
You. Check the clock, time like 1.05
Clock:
6.19
